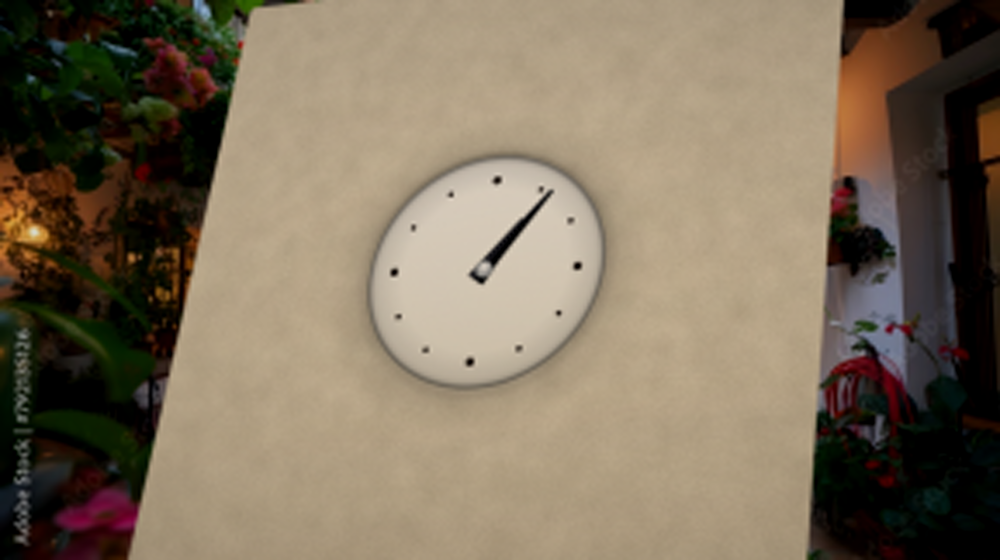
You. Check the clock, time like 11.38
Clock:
1.06
